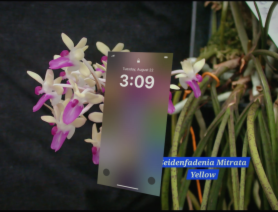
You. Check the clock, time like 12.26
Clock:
3.09
